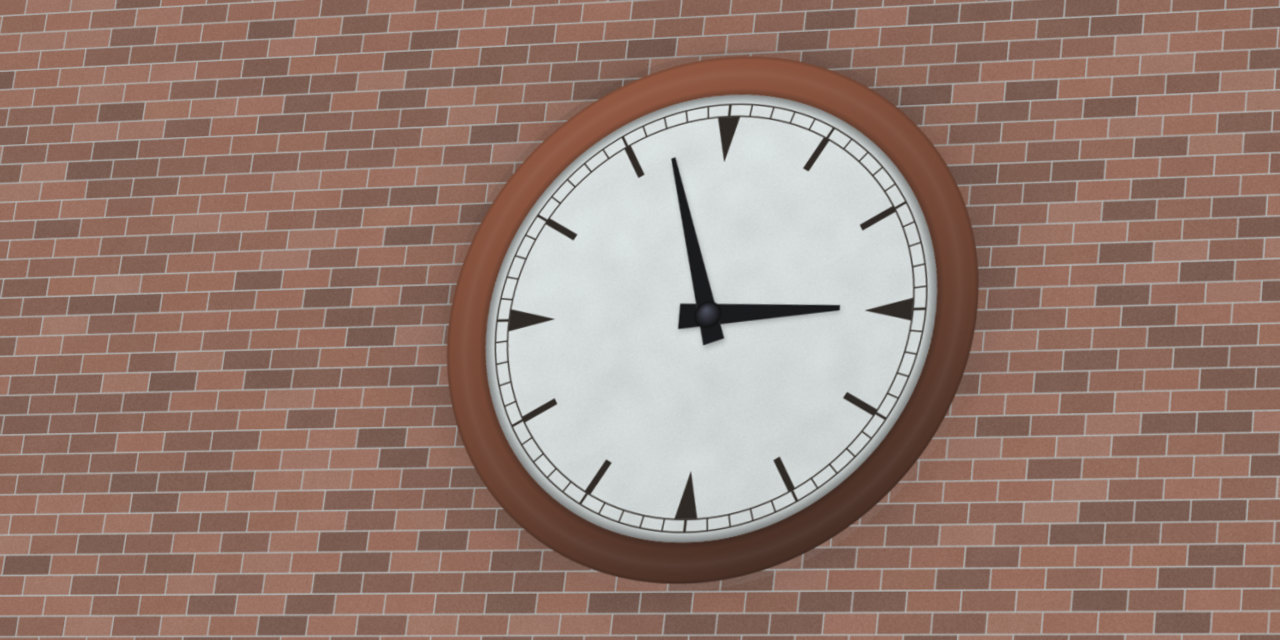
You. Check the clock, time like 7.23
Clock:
2.57
